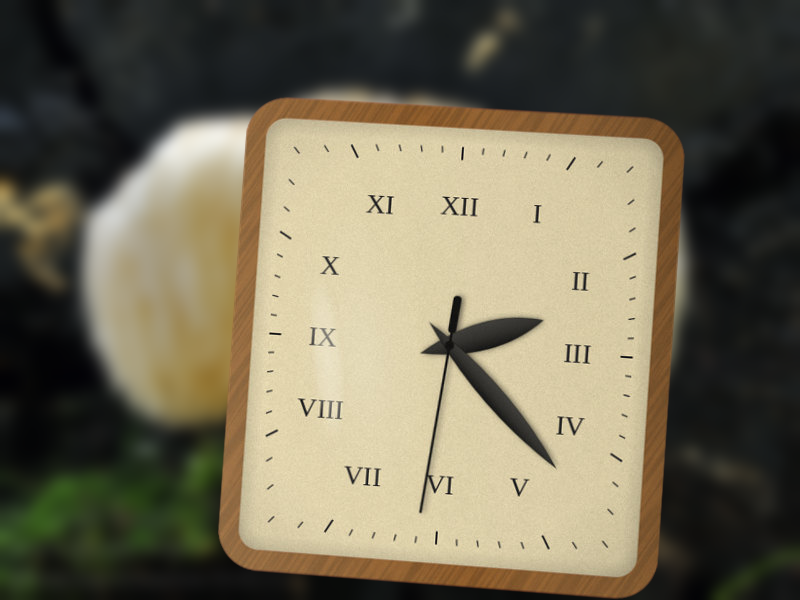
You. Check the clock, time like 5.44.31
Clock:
2.22.31
